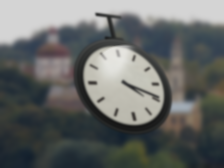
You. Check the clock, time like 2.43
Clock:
4.19
